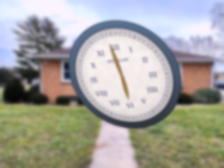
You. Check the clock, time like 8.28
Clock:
5.59
